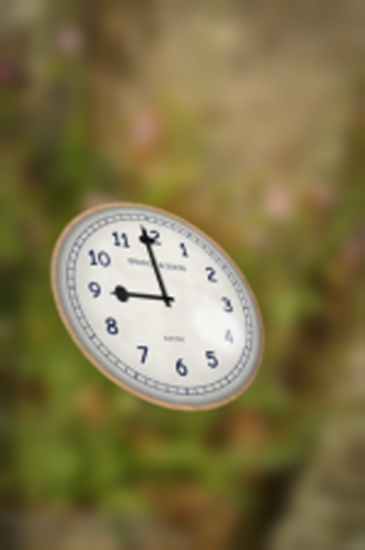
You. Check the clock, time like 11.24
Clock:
8.59
